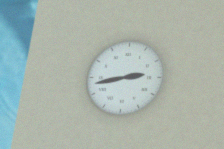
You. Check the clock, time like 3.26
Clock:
2.43
